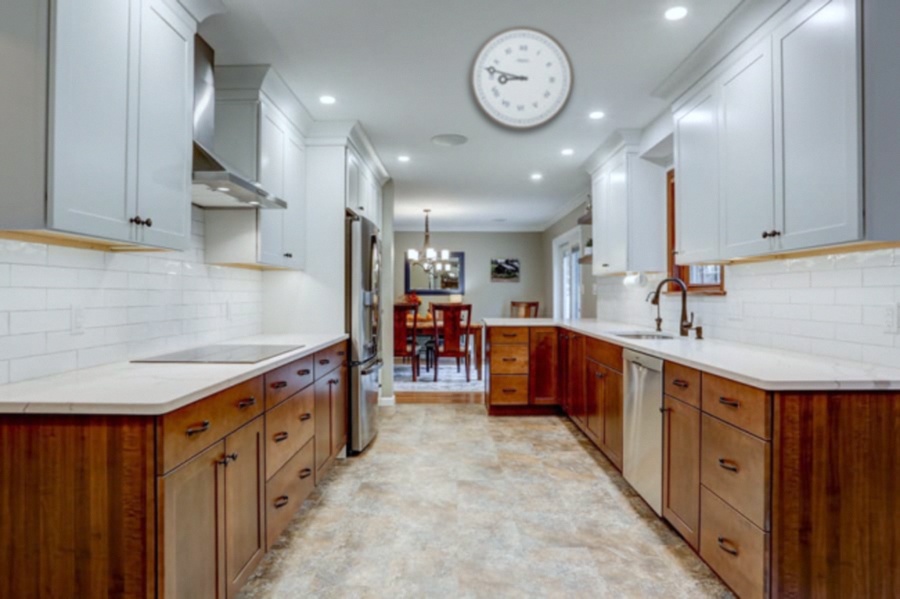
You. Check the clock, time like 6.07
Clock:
8.47
